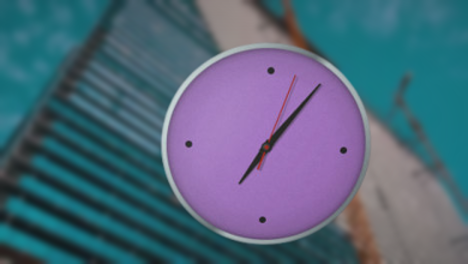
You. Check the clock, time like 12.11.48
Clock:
7.06.03
